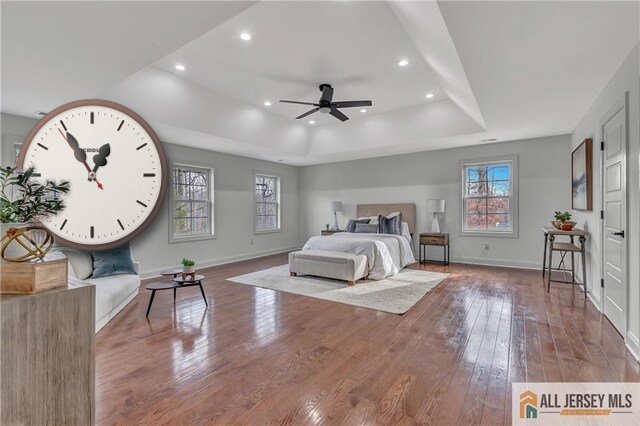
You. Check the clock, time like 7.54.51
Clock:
12.54.54
